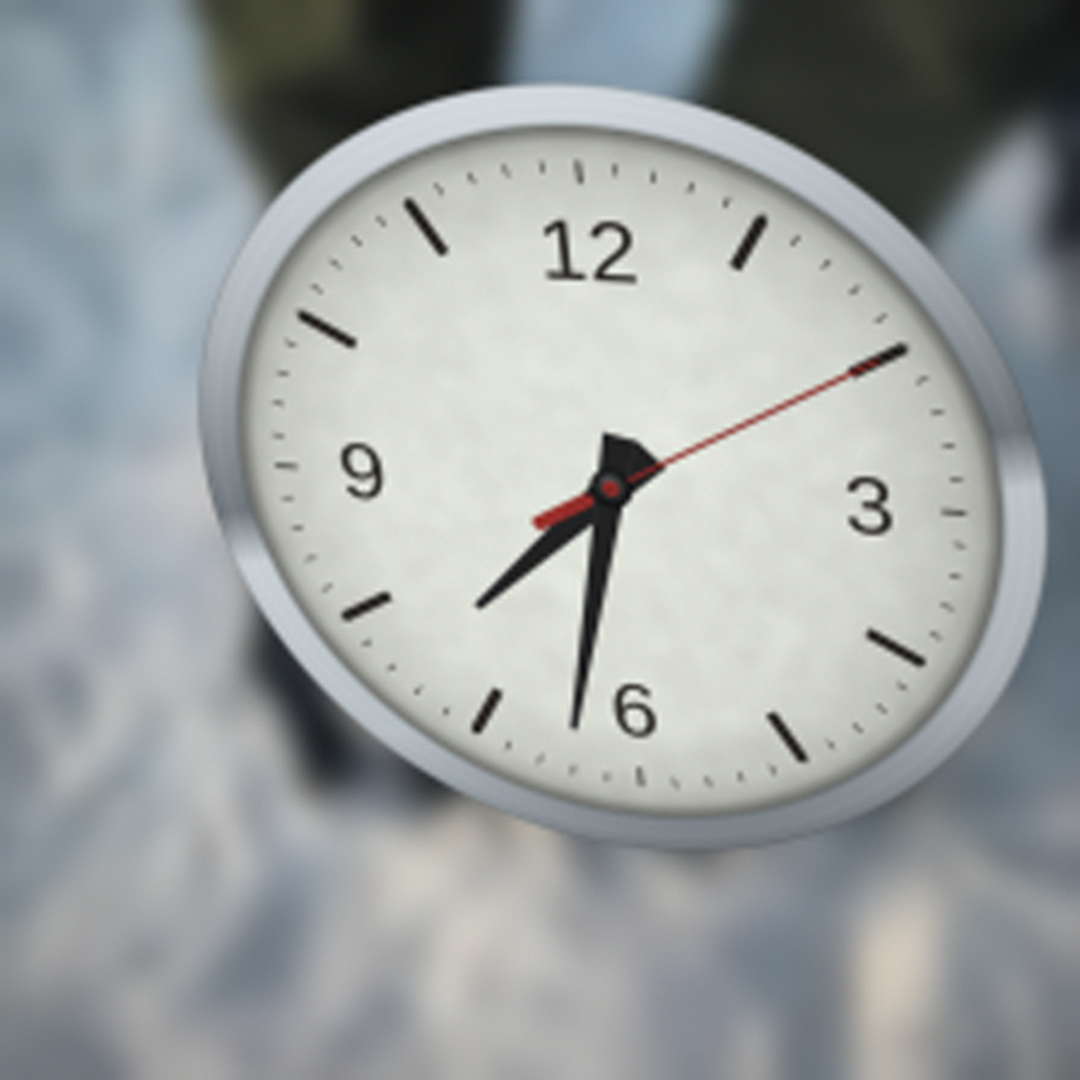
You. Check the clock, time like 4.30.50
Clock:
7.32.10
